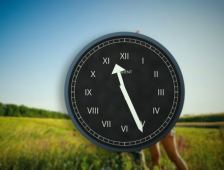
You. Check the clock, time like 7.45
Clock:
11.26
